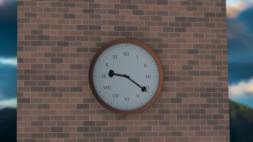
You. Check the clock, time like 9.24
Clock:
9.21
